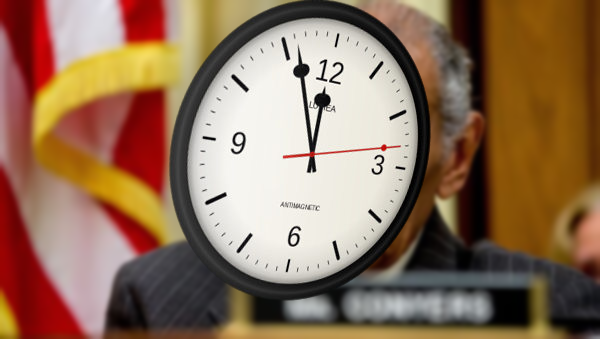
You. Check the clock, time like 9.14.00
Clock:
11.56.13
